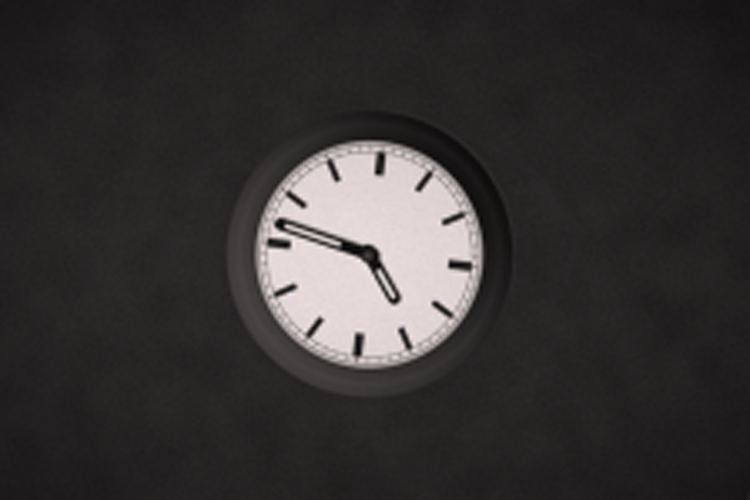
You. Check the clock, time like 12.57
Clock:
4.47
